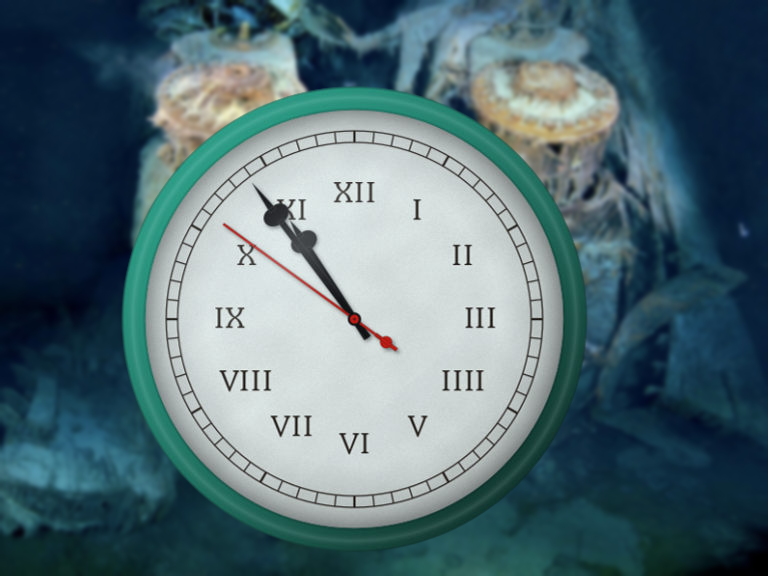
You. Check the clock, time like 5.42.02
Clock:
10.53.51
